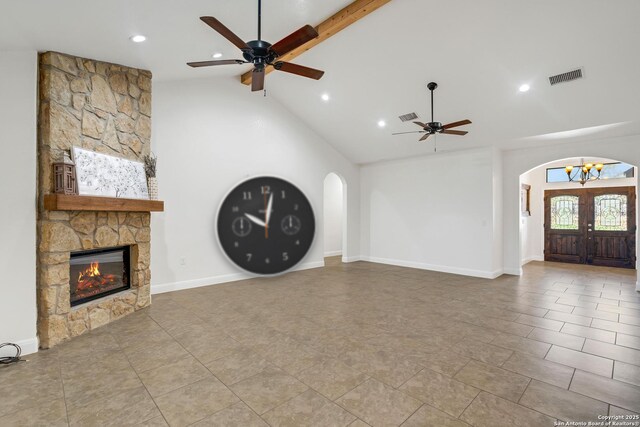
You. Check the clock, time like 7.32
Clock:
10.02
